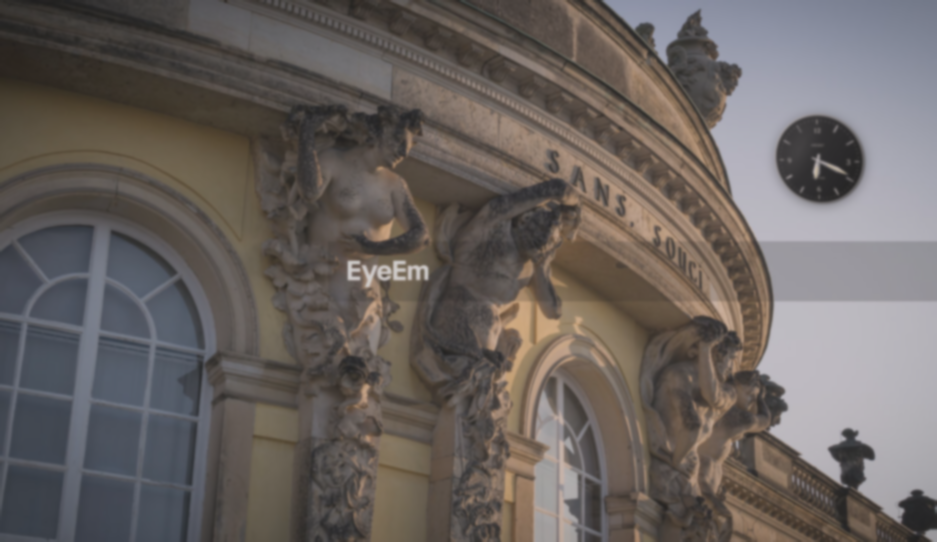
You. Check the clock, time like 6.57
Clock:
6.19
